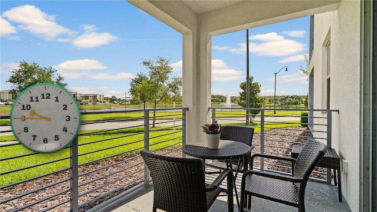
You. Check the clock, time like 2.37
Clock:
9.45
